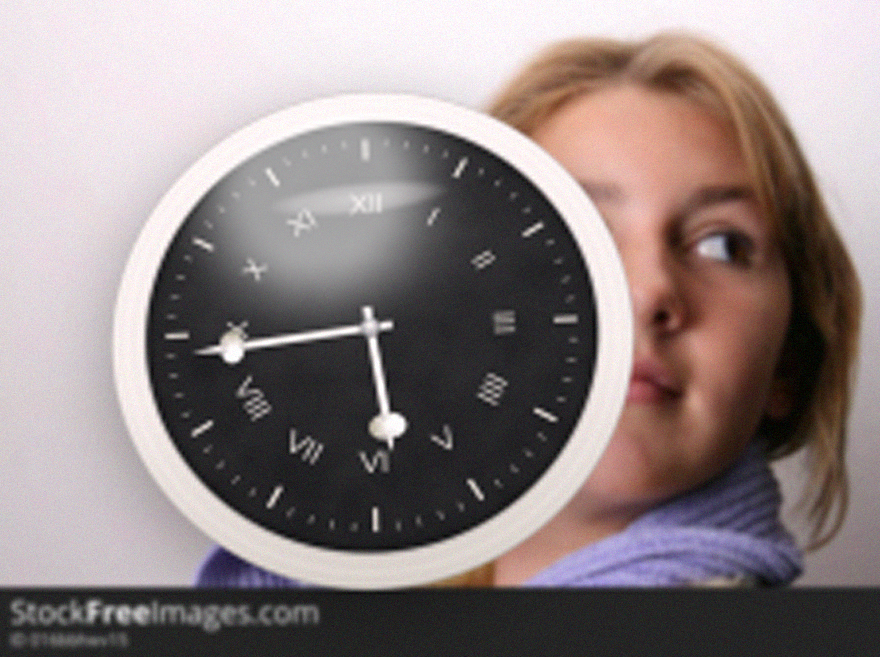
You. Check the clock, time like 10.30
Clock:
5.44
